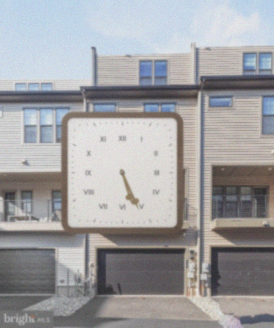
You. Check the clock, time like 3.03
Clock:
5.26
